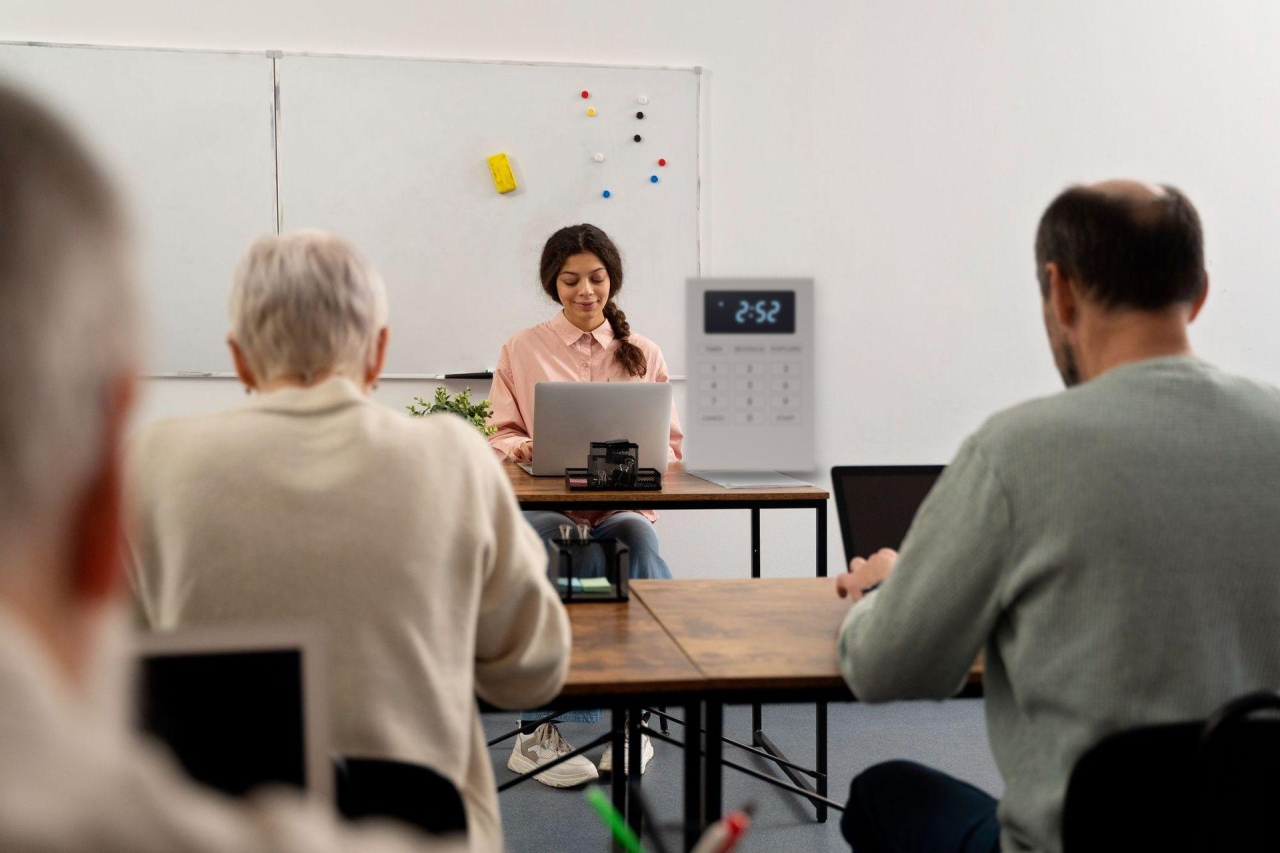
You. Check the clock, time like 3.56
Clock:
2.52
